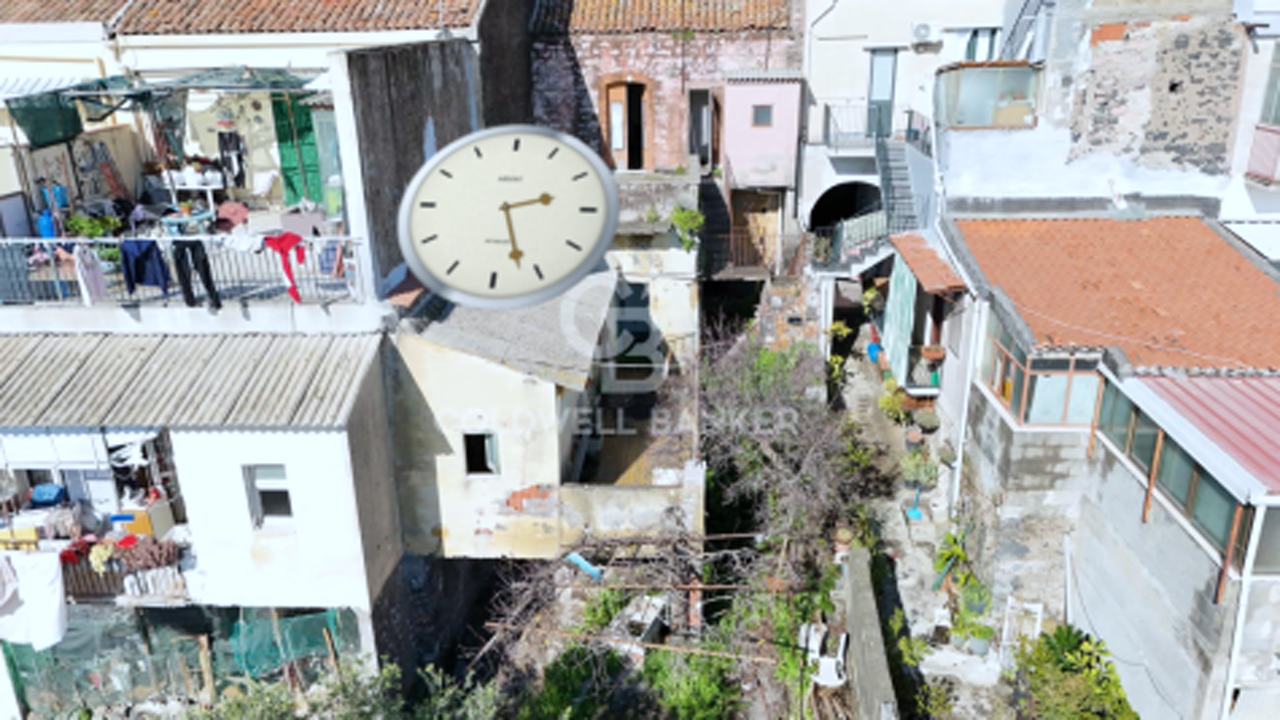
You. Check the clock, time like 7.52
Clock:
2.27
